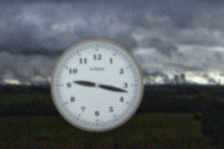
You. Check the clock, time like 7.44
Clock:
9.17
